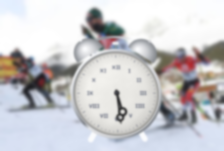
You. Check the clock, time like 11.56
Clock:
5.29
